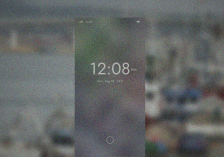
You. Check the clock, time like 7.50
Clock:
12.08
